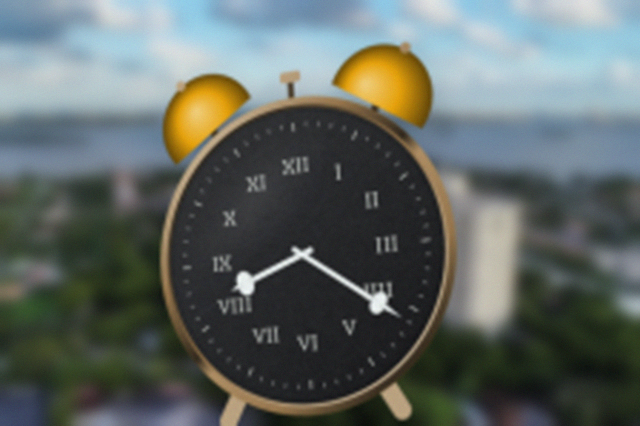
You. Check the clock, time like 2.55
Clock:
8.21
